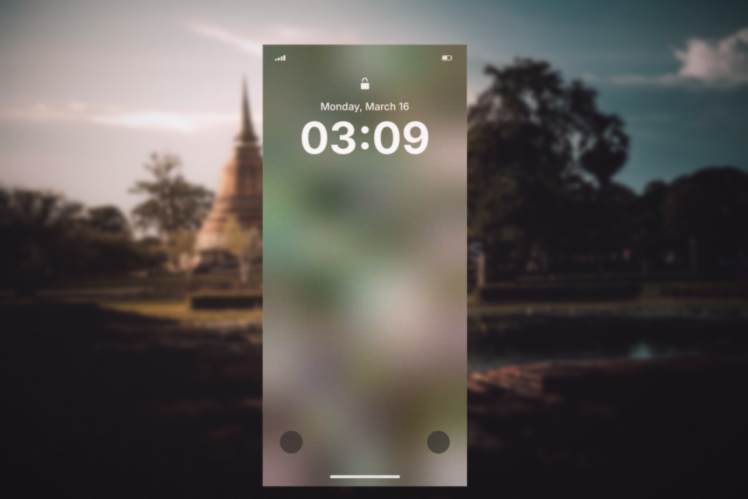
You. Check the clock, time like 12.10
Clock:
3.09
